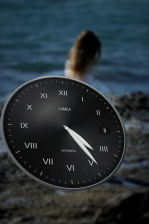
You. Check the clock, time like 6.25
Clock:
4.24
